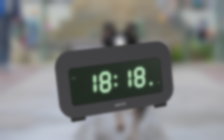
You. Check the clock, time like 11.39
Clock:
18.18
